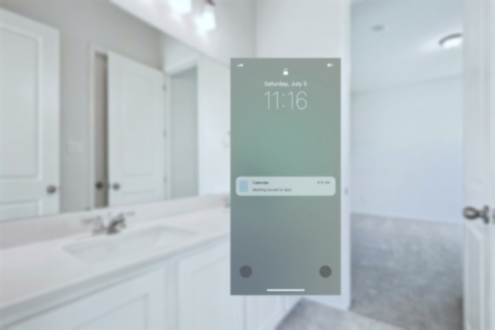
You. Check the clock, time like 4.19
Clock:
11.16
